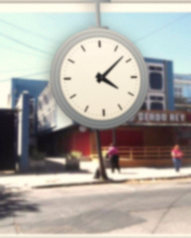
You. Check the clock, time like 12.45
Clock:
4.08
